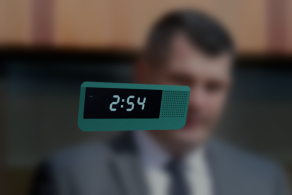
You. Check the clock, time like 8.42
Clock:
2.54
